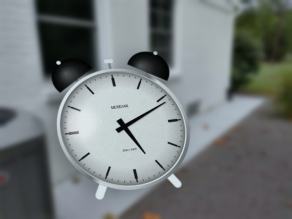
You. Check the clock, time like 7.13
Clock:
5.11
